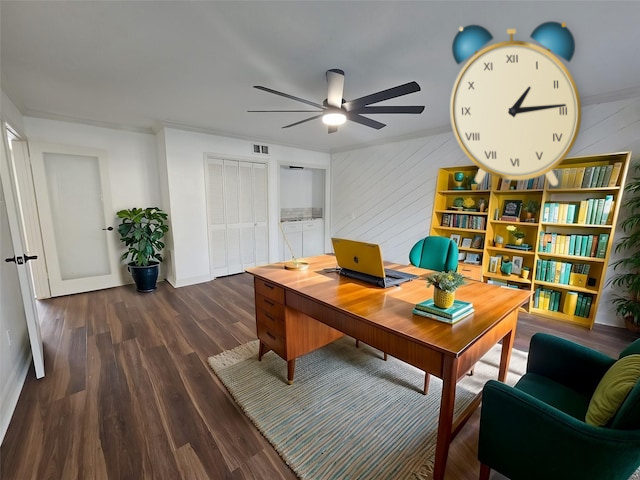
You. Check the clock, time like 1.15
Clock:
1.14
